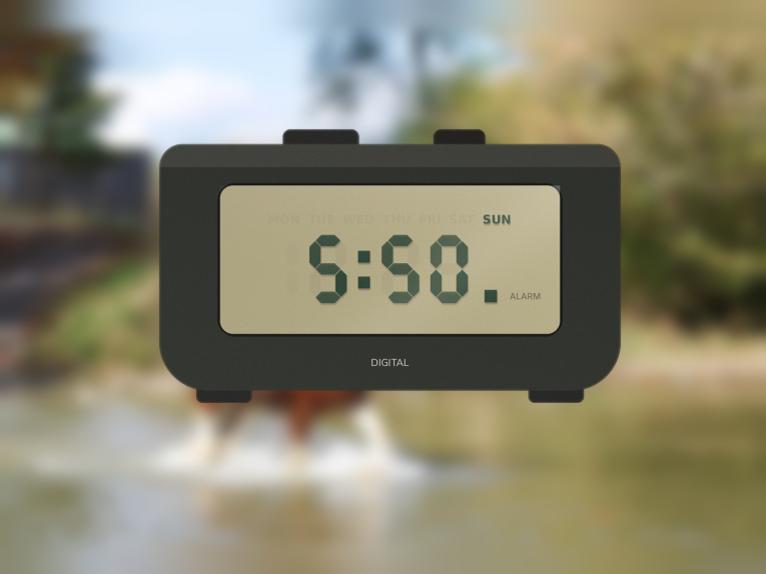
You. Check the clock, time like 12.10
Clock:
5.50
